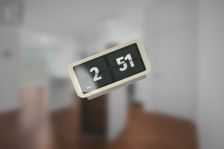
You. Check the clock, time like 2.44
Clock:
2.51
